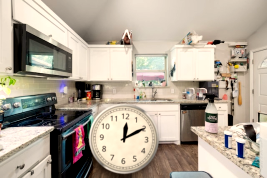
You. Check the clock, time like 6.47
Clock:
12.10
